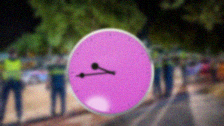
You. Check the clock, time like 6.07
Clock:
9.44
